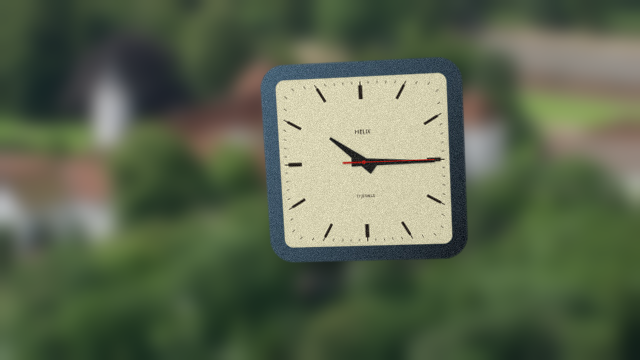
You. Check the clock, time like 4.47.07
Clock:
10.15.15
